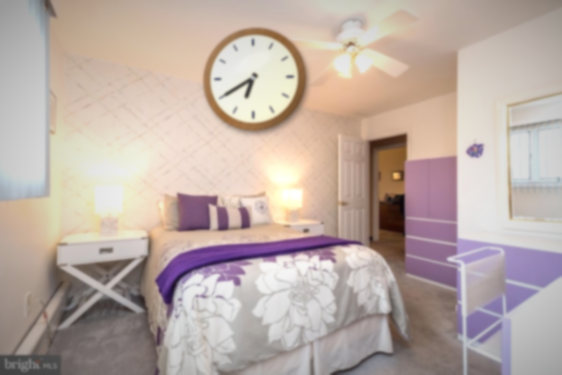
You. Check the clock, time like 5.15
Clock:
6.40
